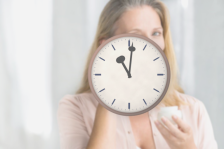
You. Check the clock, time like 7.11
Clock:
11.01
